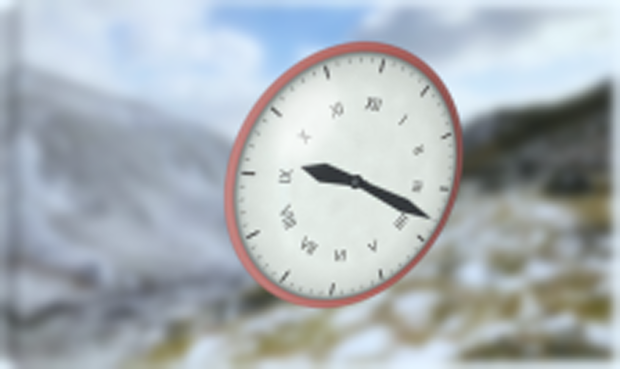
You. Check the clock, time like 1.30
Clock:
9.18
